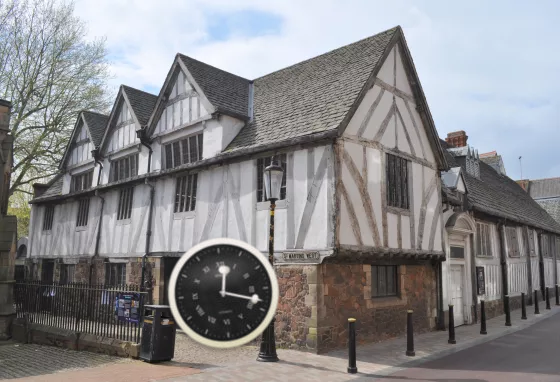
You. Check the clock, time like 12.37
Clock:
12.18
